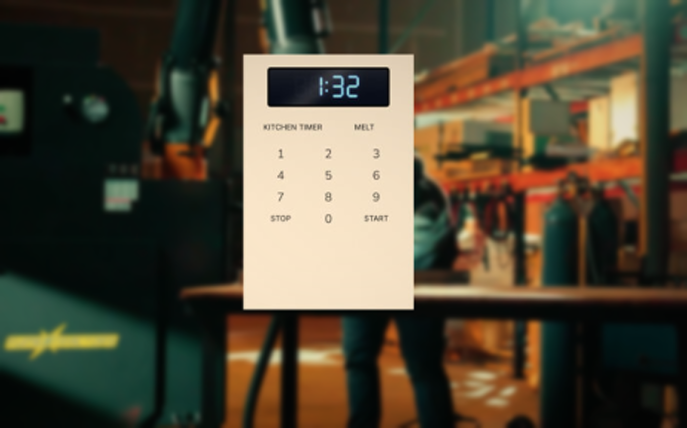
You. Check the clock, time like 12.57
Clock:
1.32
